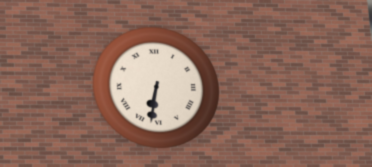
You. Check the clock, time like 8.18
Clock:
6.32
